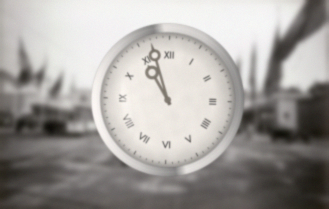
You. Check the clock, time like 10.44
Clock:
10.57
